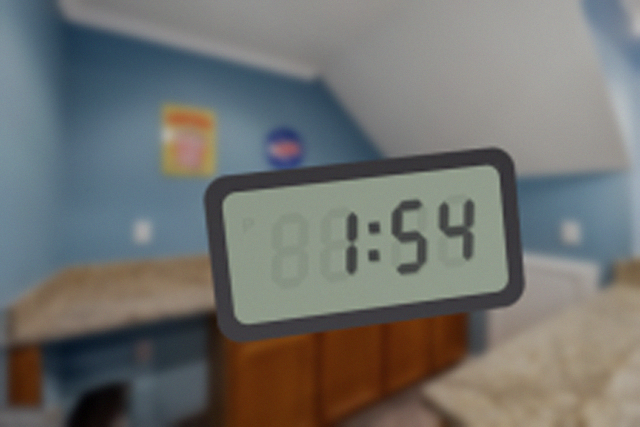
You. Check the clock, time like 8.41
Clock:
1.54
